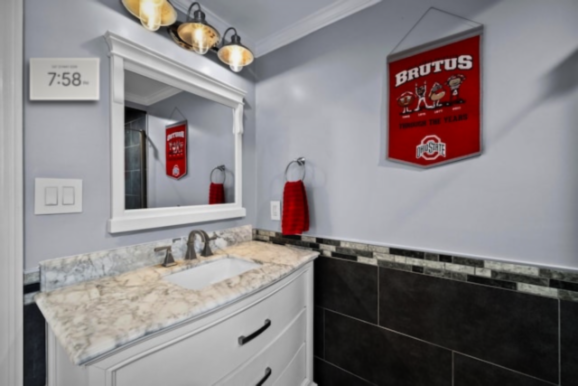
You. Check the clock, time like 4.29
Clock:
7.58
